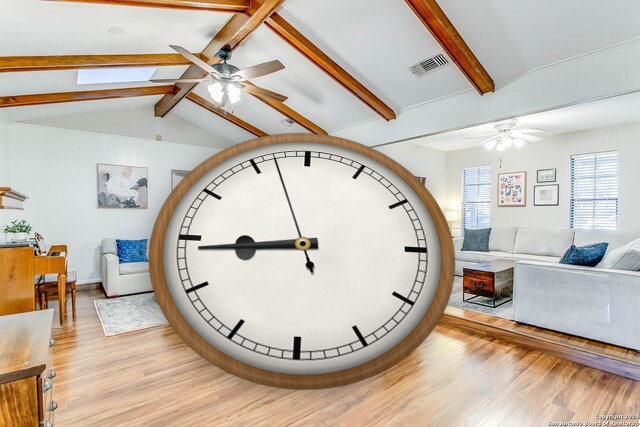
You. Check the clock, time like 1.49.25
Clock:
8.43.57
